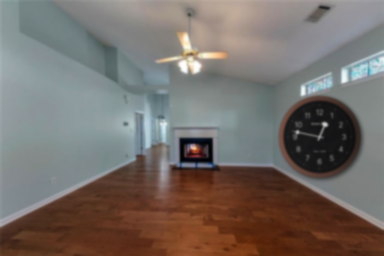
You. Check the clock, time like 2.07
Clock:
12.47
